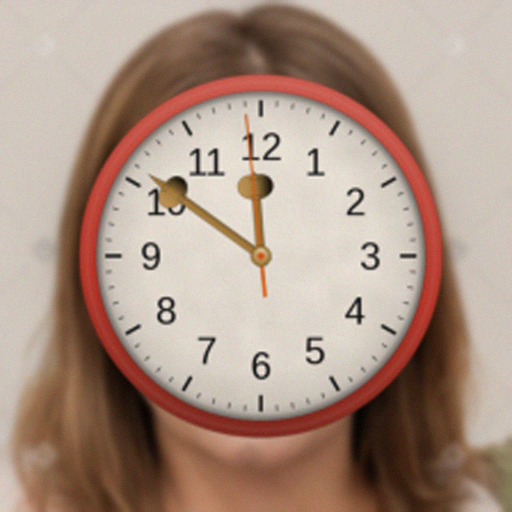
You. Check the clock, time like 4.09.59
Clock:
11.50.59
